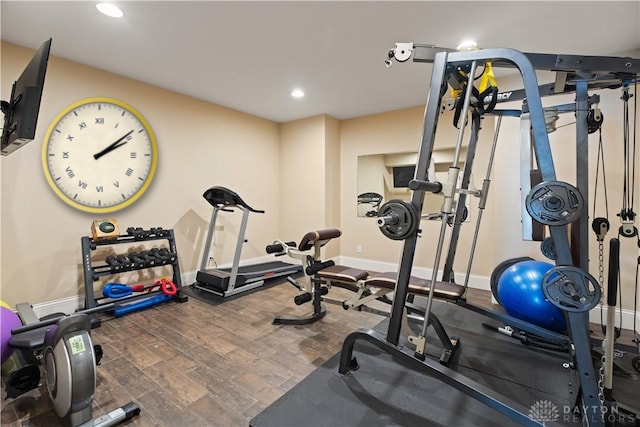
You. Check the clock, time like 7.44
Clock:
2.09
